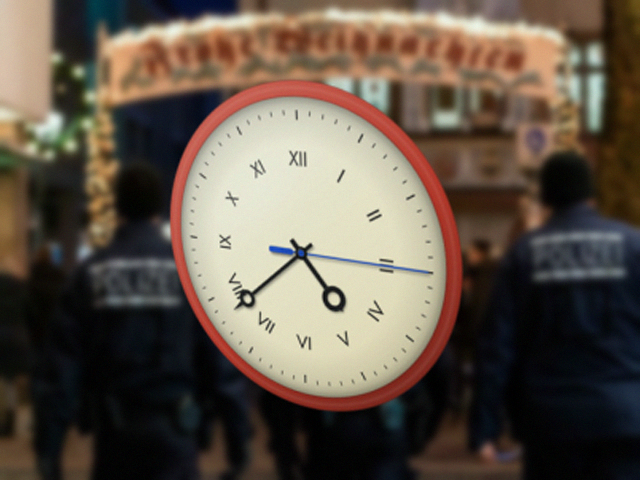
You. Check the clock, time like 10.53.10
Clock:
4.38.15
